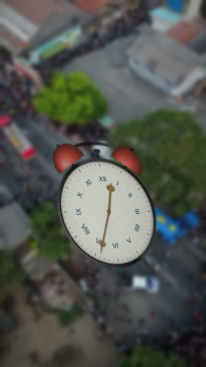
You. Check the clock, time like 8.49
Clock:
12.34
